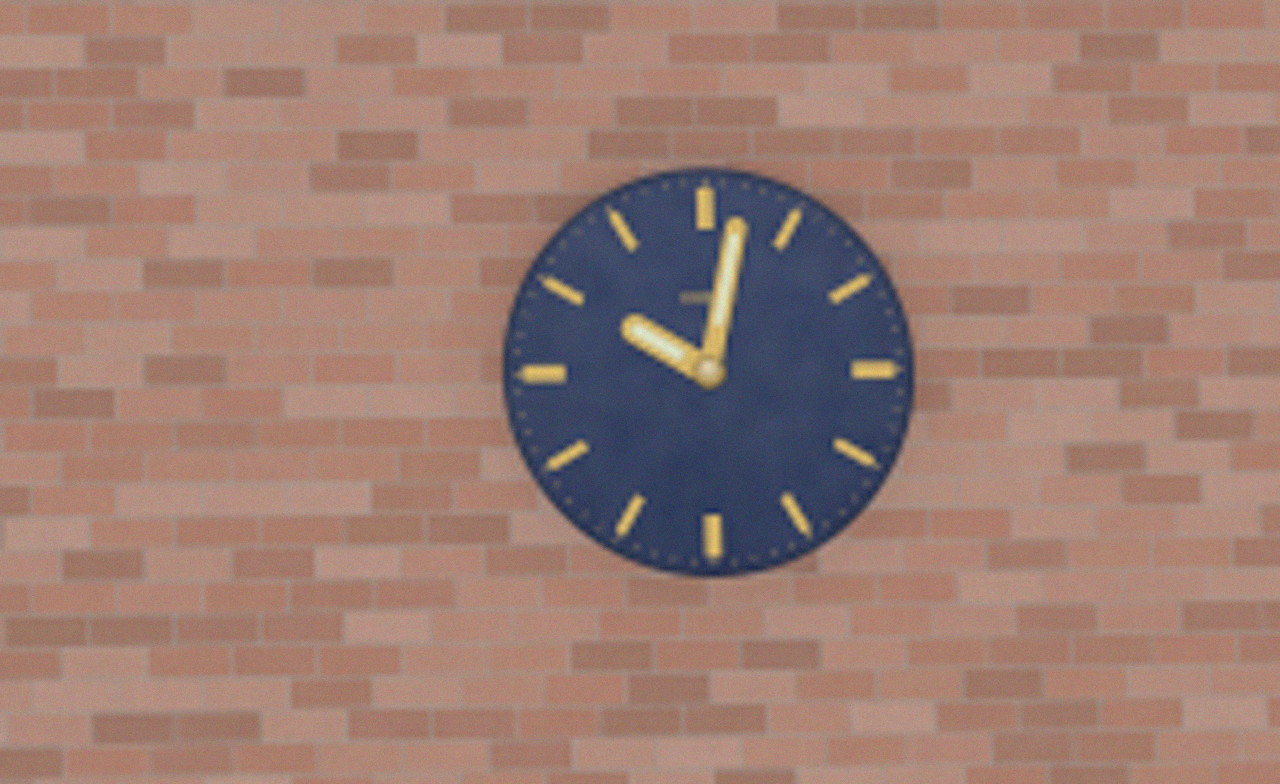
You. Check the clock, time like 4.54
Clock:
10.02
